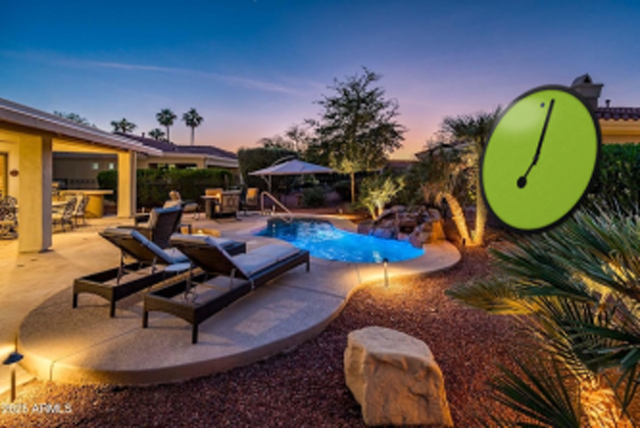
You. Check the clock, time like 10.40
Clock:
7.02
